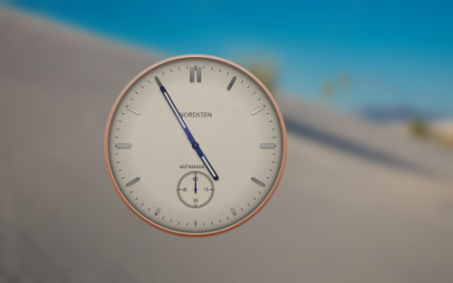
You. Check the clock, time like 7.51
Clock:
4.55
